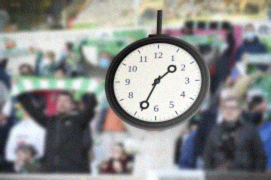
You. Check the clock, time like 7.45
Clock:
1.34
